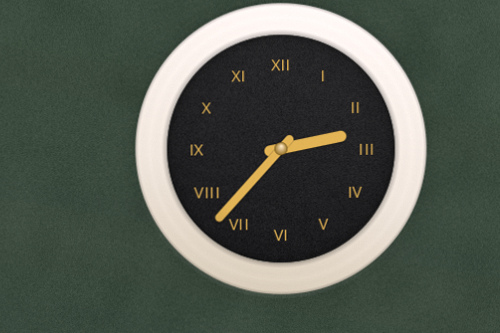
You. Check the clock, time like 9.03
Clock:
2.37
